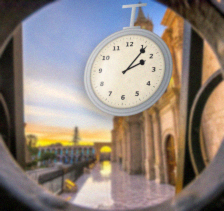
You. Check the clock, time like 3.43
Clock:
2.06
